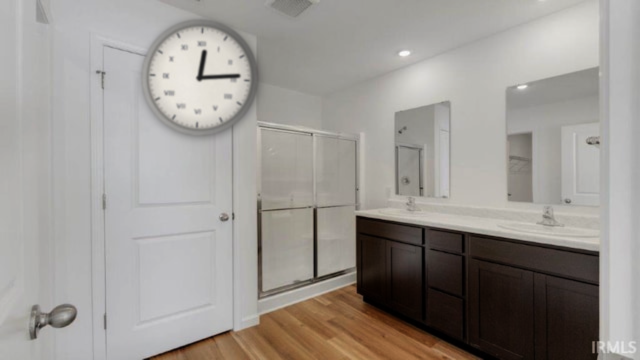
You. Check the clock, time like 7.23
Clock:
12.14
